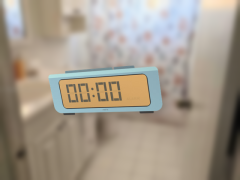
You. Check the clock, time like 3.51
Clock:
0.00
